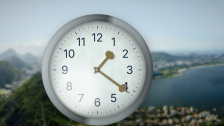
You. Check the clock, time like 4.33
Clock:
1.21
